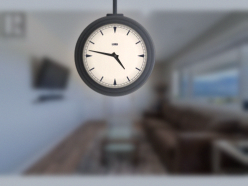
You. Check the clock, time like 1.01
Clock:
4.47
